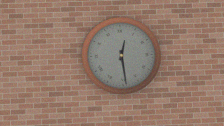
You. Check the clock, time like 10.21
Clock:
12.29
